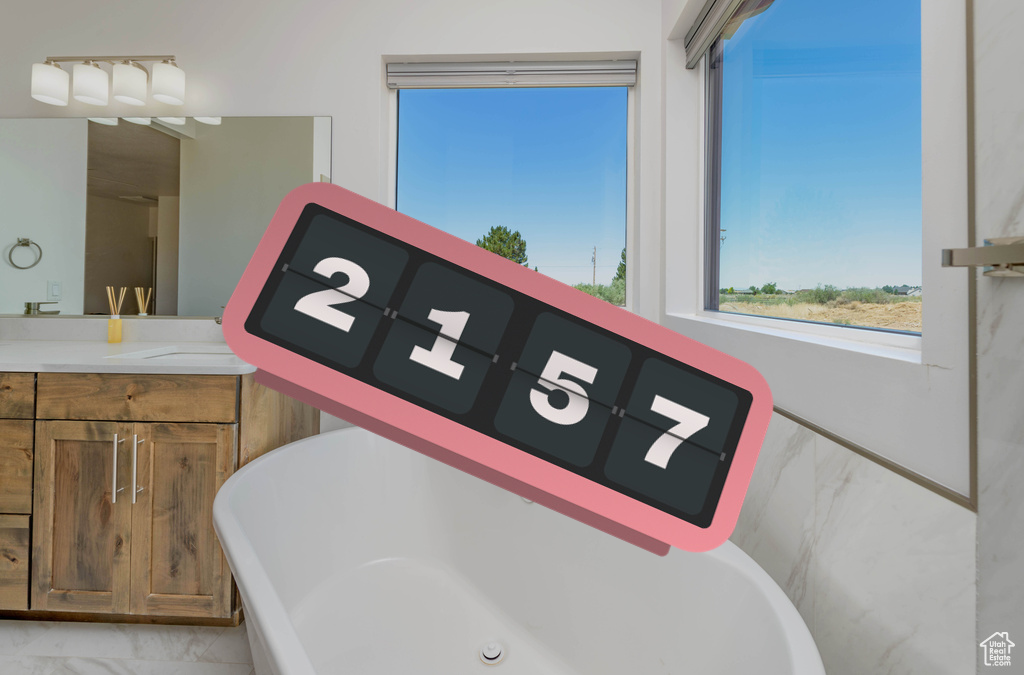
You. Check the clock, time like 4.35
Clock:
21.57
